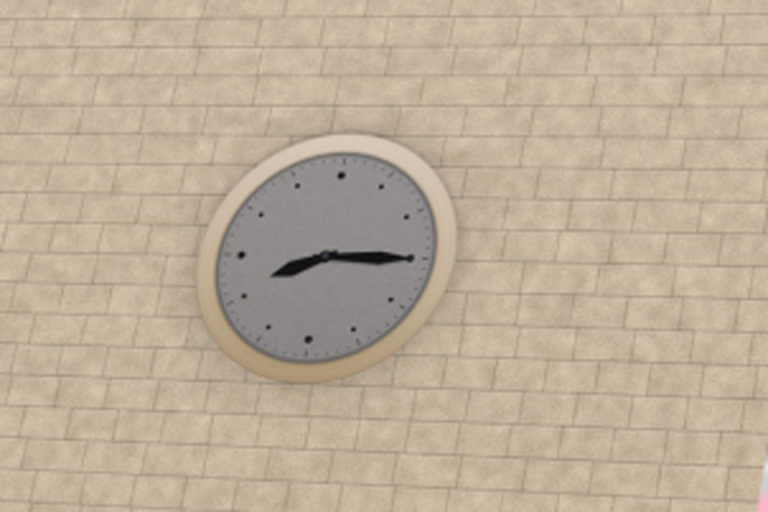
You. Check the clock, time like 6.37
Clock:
8.15
